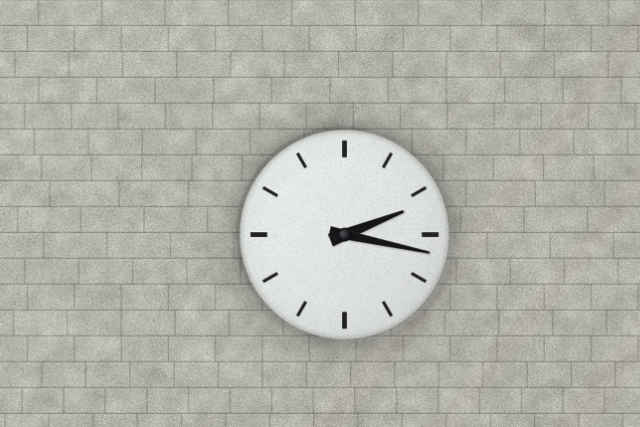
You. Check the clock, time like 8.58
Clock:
2.17
